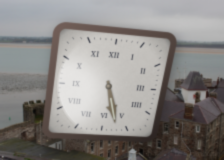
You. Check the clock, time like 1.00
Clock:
5.27
